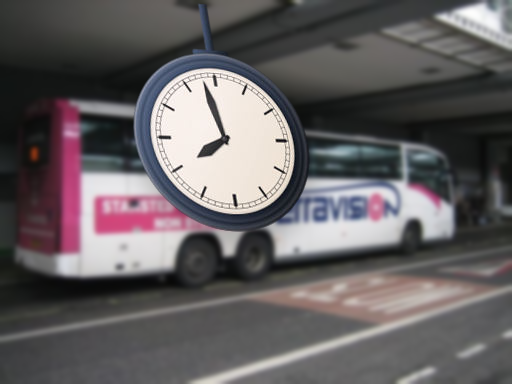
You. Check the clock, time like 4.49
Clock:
7.58
